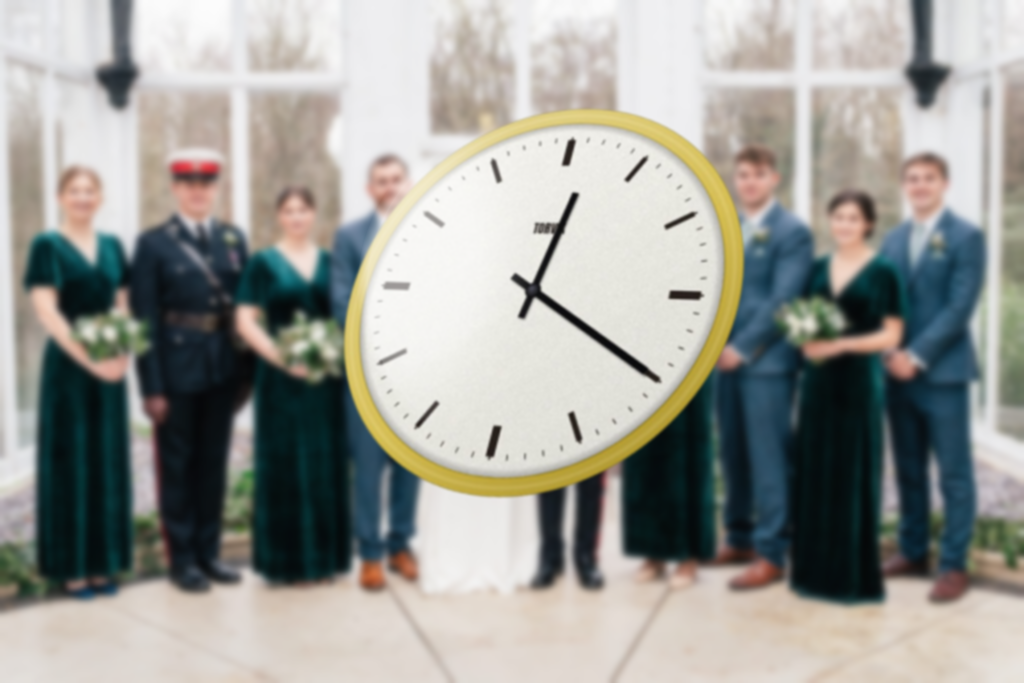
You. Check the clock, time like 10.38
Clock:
12.20
